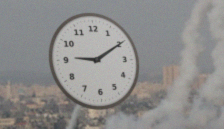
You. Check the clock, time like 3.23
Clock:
9.10
